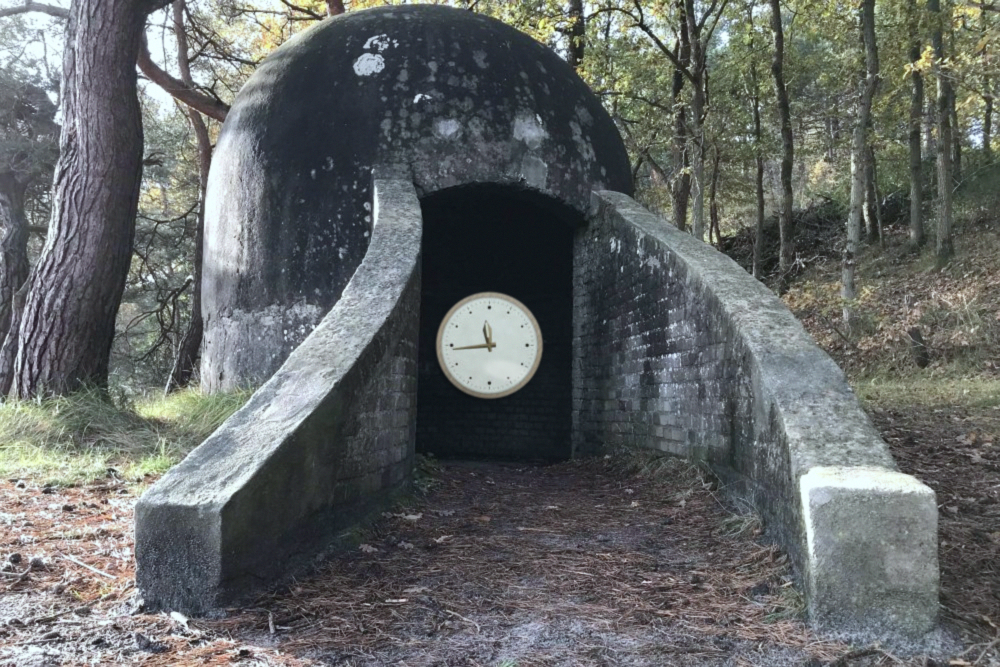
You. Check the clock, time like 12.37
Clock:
11.44
